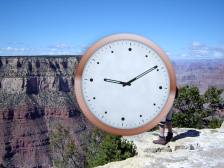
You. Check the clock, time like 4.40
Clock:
9.09
